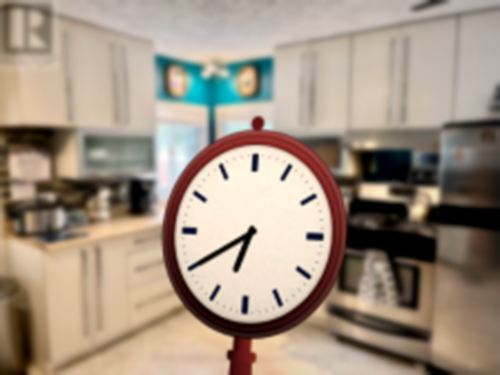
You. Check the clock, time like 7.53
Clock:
6.40
